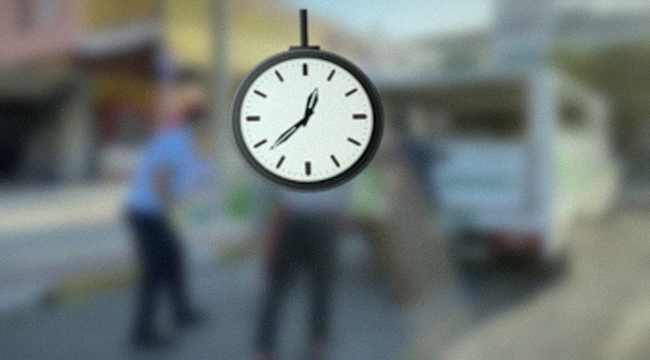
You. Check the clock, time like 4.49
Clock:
12.38
